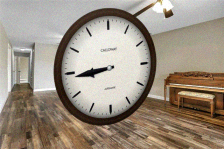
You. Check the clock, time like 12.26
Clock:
8.44
